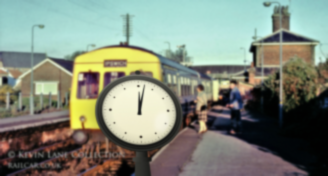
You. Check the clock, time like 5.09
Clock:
12.02
